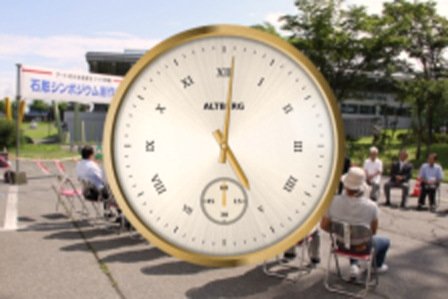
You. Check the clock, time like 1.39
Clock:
5.01
